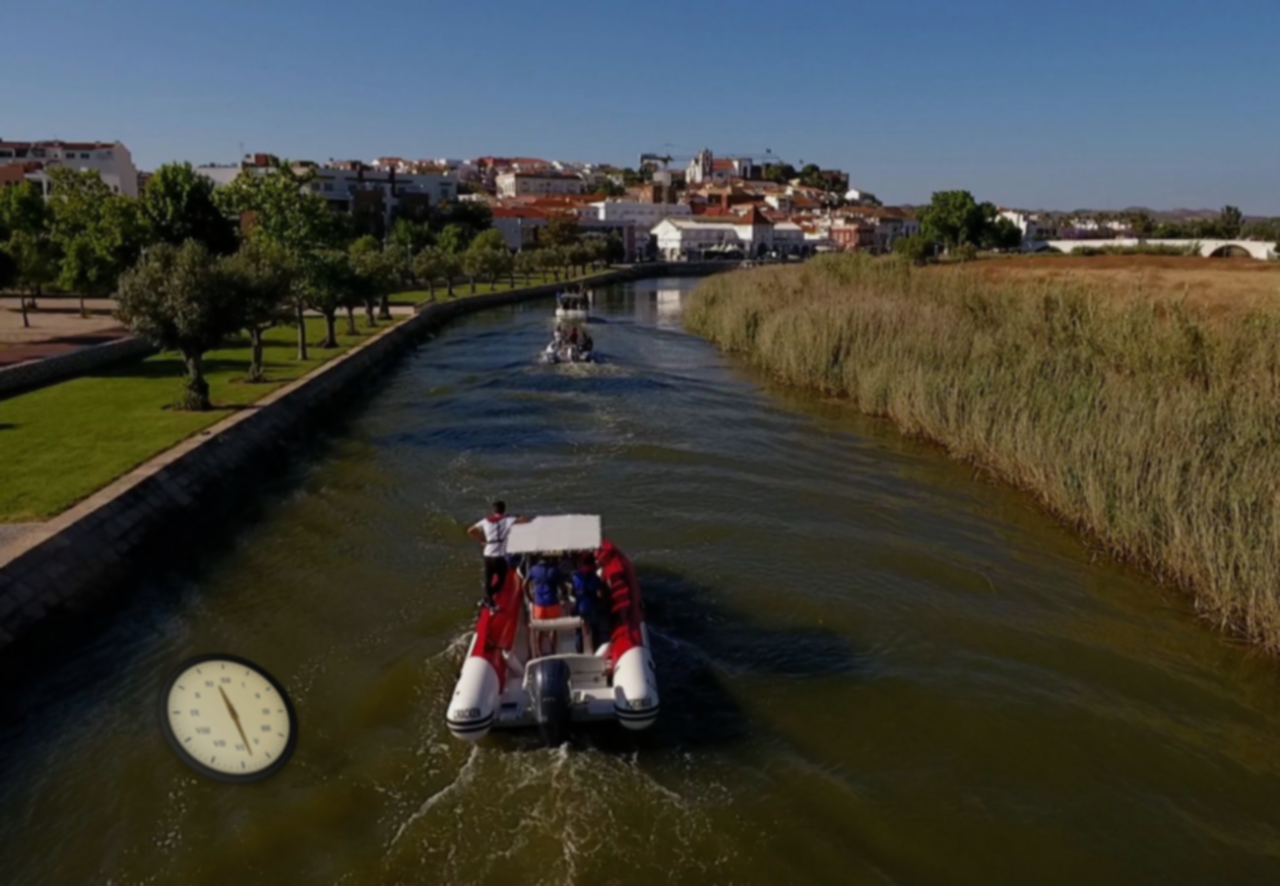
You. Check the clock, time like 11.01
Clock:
11.28
